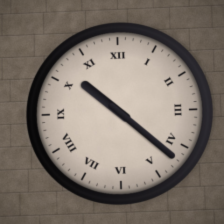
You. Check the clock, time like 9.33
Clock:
10.22
